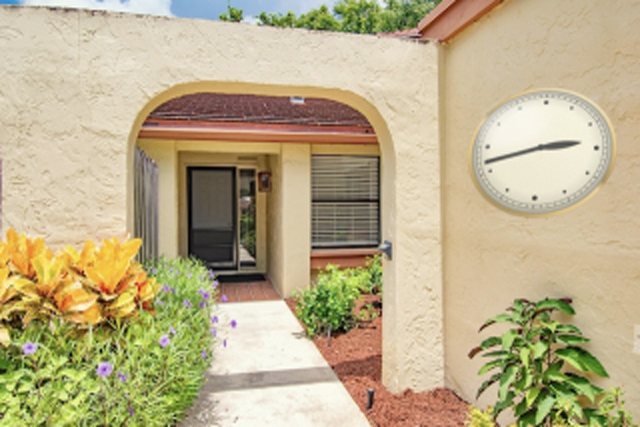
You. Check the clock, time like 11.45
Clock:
2.42
